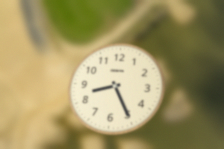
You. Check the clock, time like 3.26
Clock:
8.25
